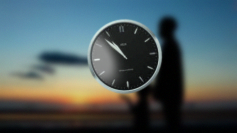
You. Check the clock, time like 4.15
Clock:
10.53
